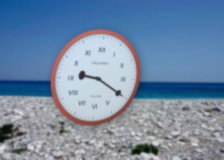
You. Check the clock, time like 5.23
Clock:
9.20
